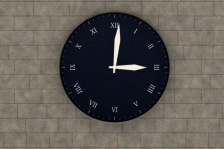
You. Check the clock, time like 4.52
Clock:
3.01
